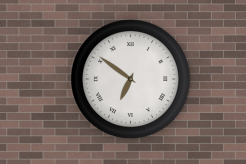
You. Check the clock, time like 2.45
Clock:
6.51
